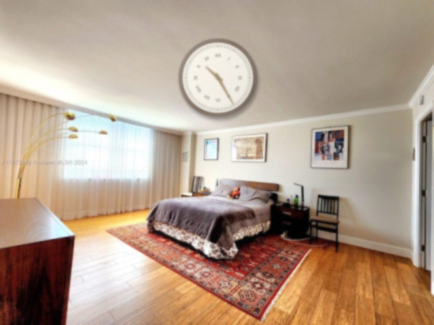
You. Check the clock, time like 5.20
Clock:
10.25
